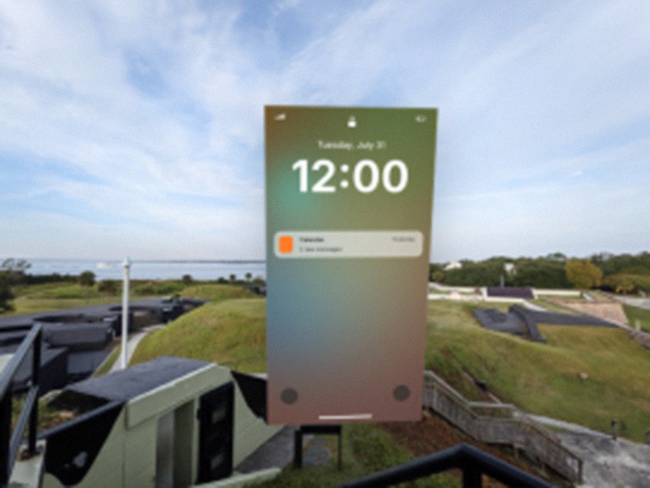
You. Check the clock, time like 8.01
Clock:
12.00
